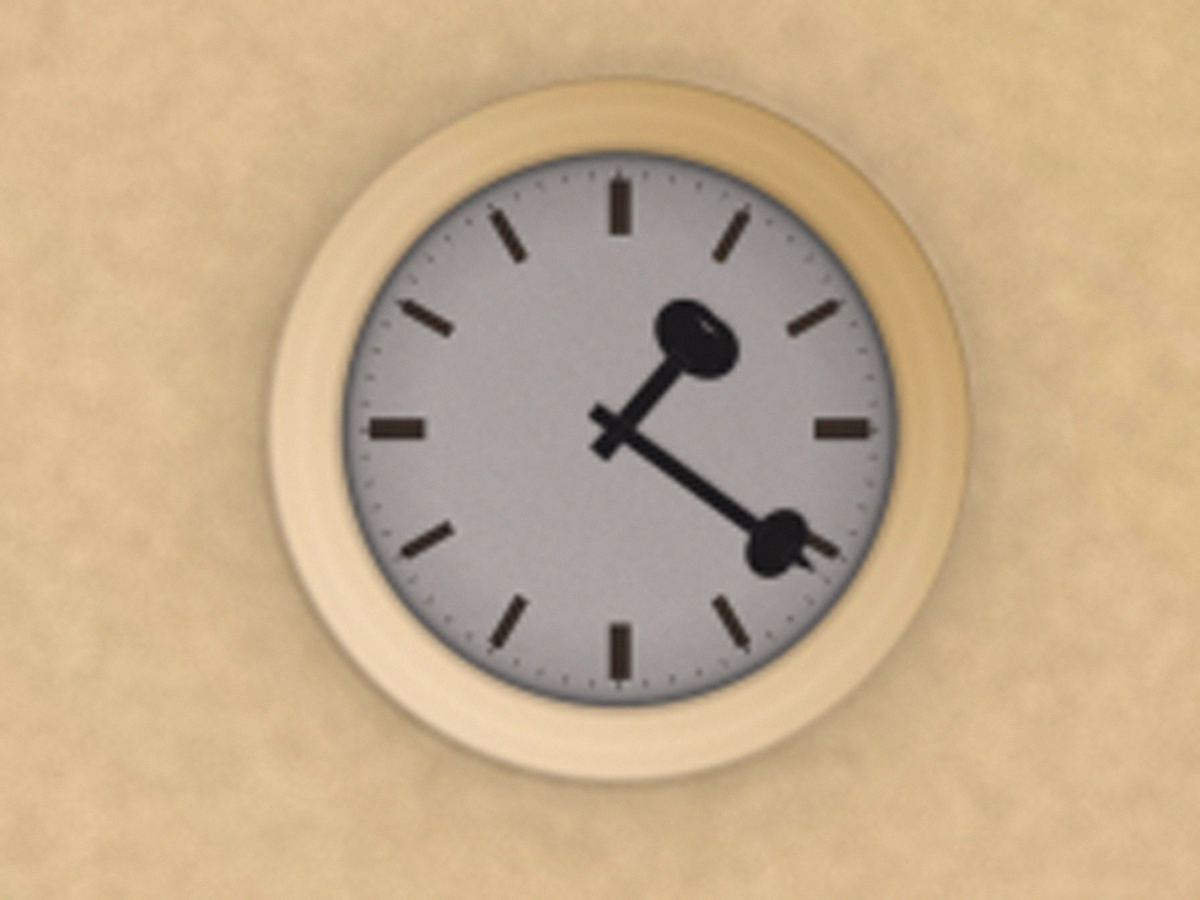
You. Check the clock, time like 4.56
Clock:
1.21
